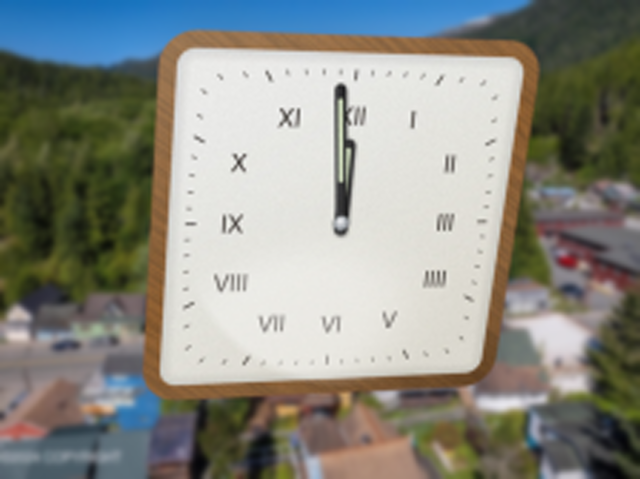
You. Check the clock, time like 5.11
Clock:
11.59
